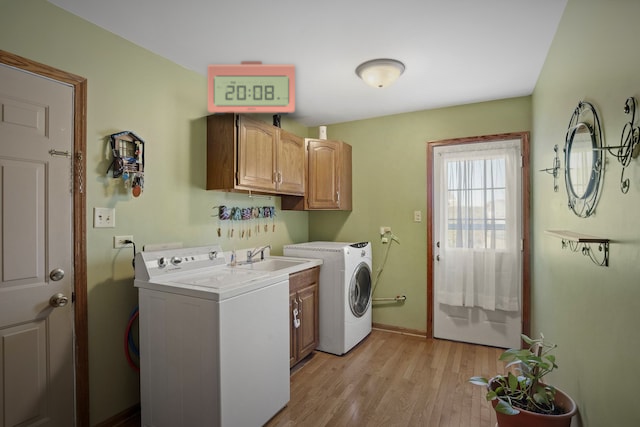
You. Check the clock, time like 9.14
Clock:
20.08
